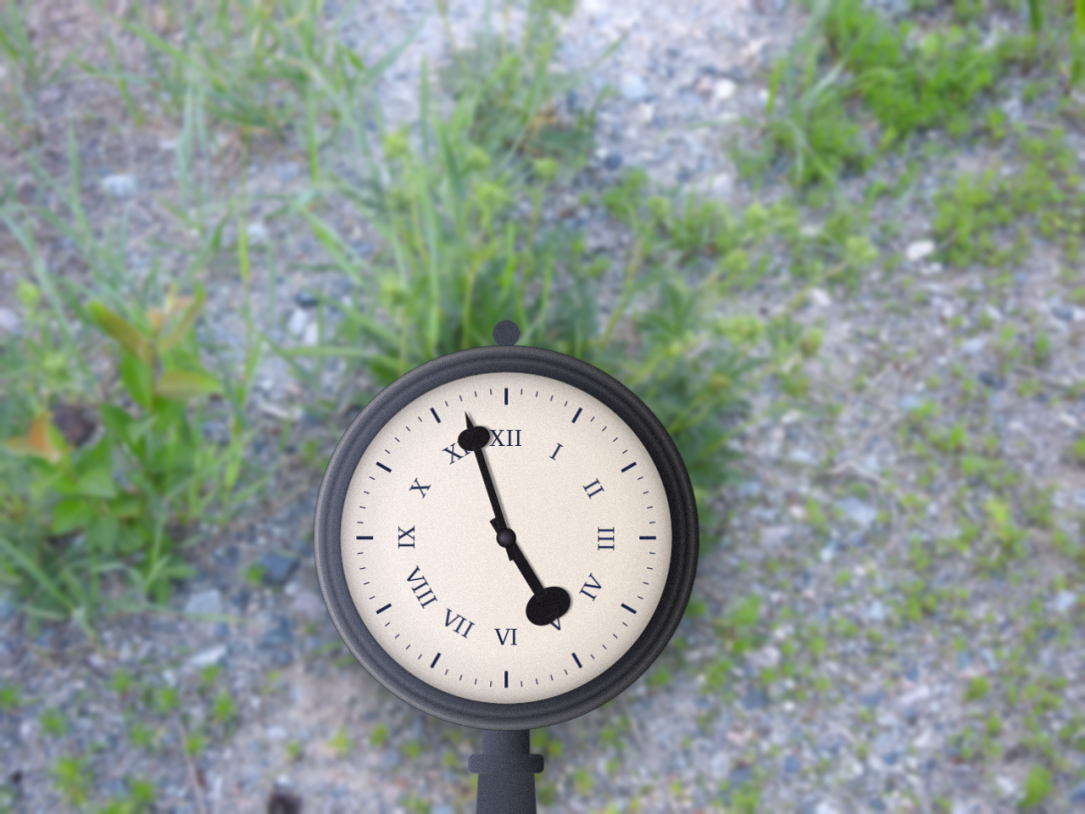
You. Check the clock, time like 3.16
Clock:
4.57
